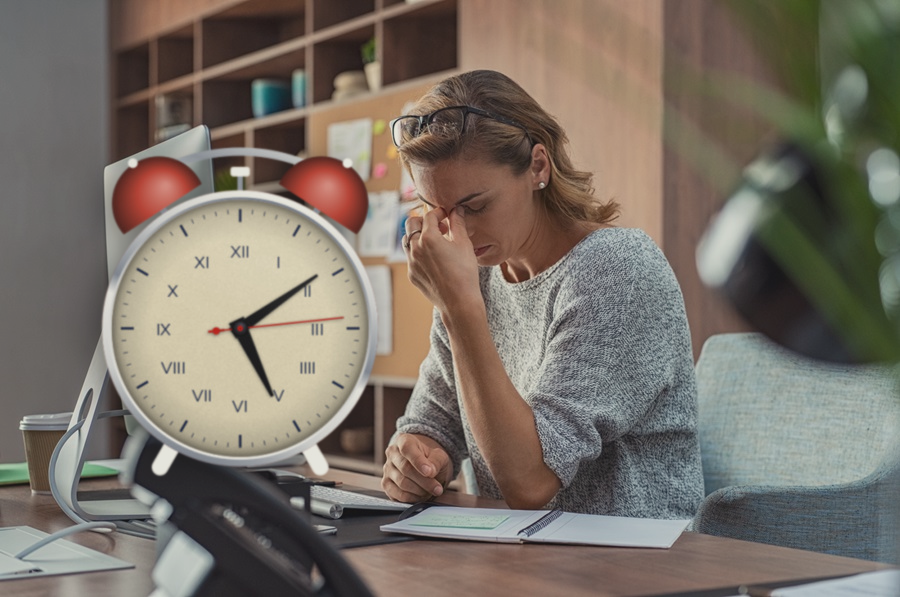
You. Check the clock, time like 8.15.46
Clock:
5.09.14
